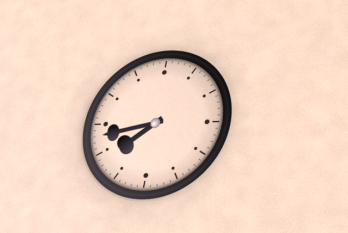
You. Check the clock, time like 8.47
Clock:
7.43
